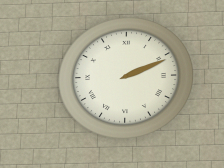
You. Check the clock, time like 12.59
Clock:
2.11
